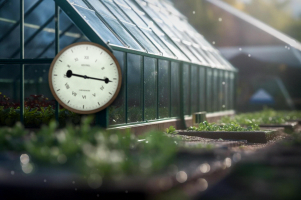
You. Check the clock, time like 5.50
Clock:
9.16
